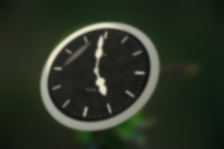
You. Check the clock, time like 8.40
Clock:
4.59
